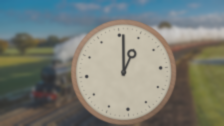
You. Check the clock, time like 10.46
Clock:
1.01
